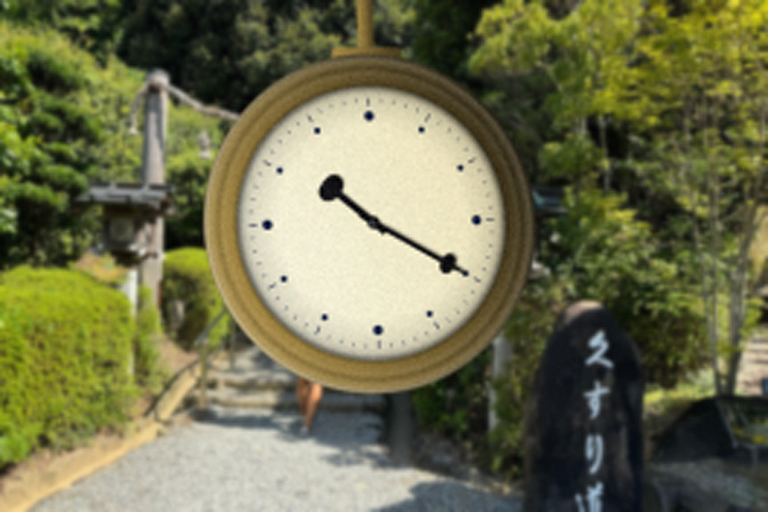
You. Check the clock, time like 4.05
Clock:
10.20
